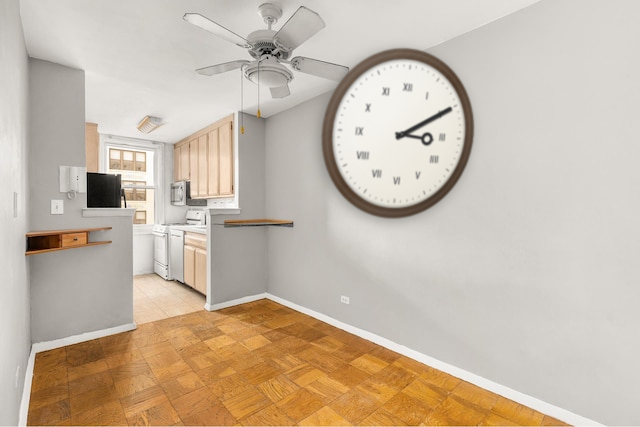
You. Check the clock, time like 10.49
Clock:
3.10
